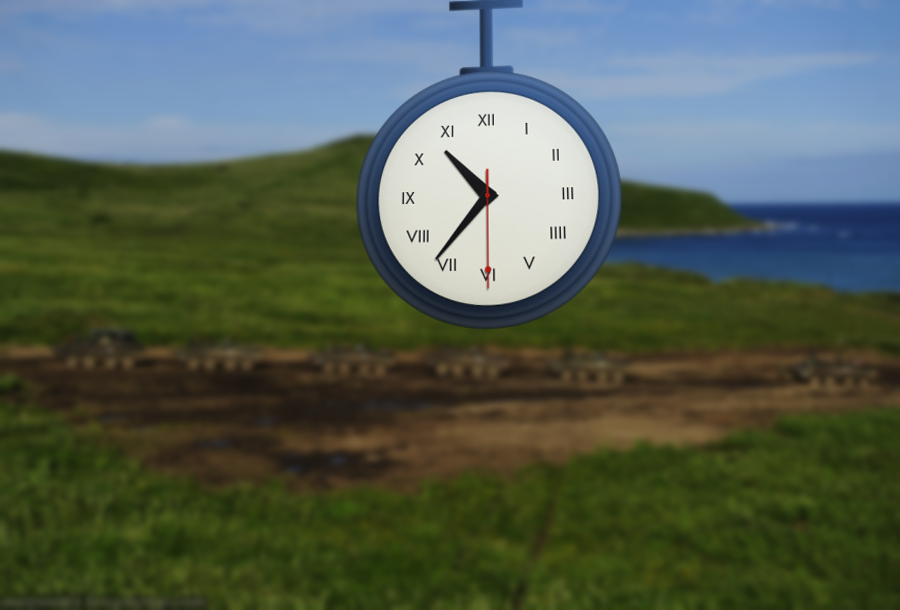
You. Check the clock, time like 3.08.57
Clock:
10.36.30
